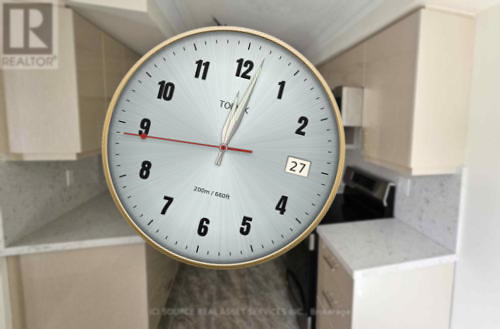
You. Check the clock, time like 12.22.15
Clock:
12.01.44
